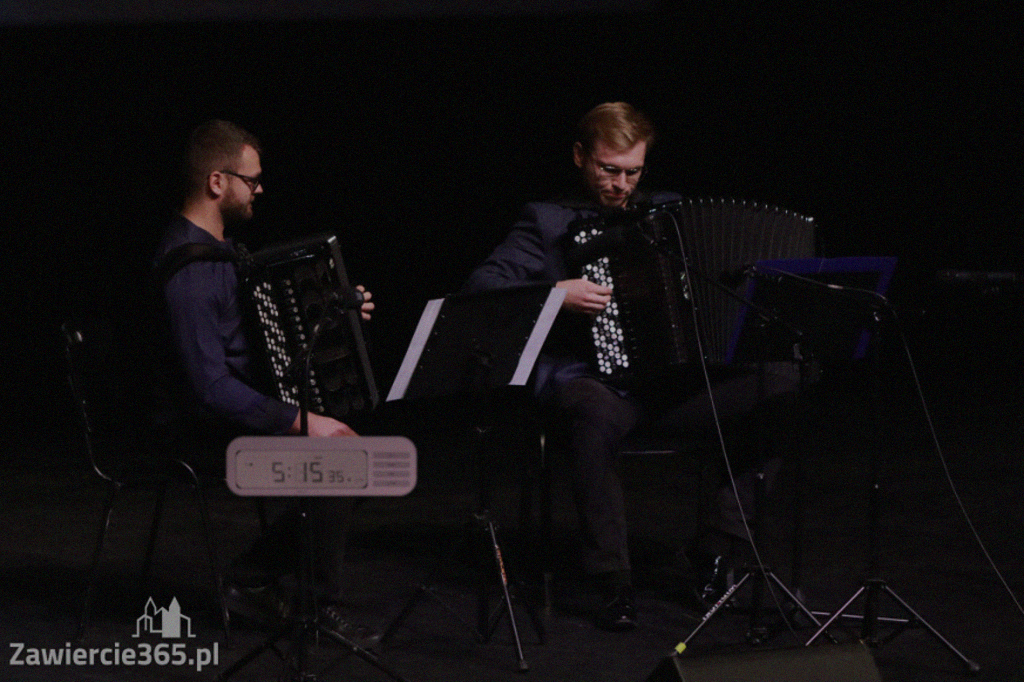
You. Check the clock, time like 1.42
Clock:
5.15
